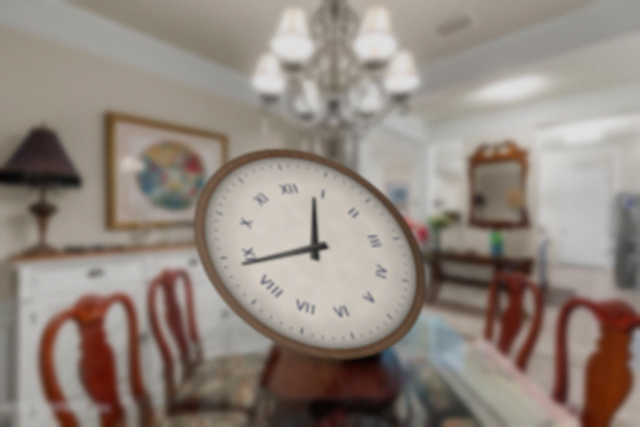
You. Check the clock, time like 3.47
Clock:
12.44
